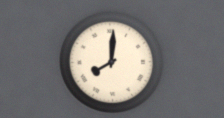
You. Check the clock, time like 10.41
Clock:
8.01
